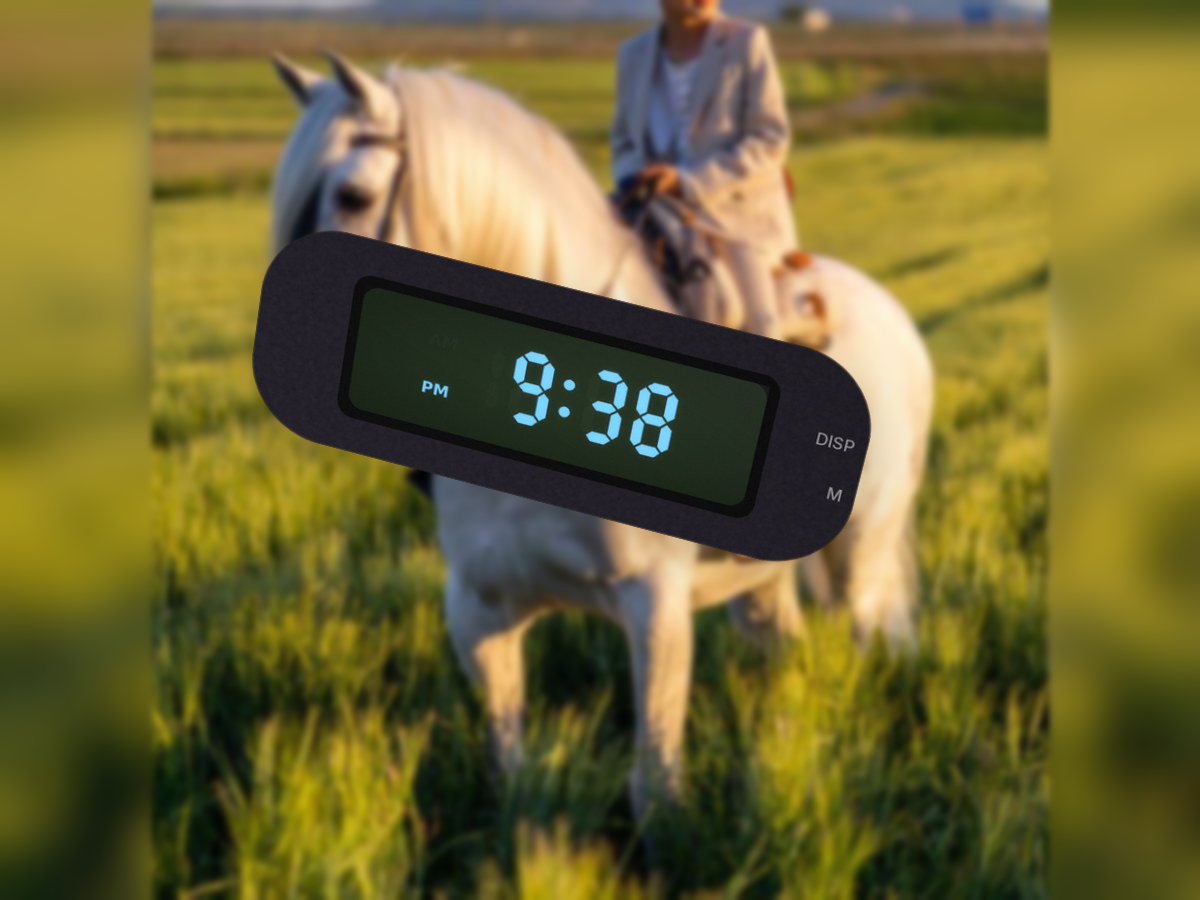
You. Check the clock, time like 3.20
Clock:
9.38
